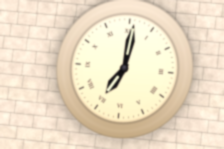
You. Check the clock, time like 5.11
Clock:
7.01
